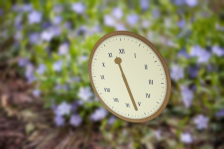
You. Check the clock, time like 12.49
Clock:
11.27
